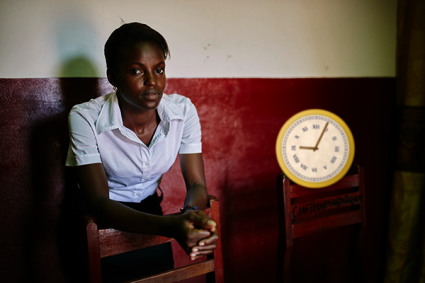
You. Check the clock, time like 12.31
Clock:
9.04
